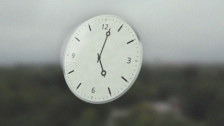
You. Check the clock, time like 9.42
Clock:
5.02
